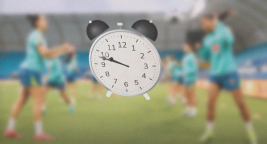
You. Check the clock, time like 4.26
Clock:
9.48
